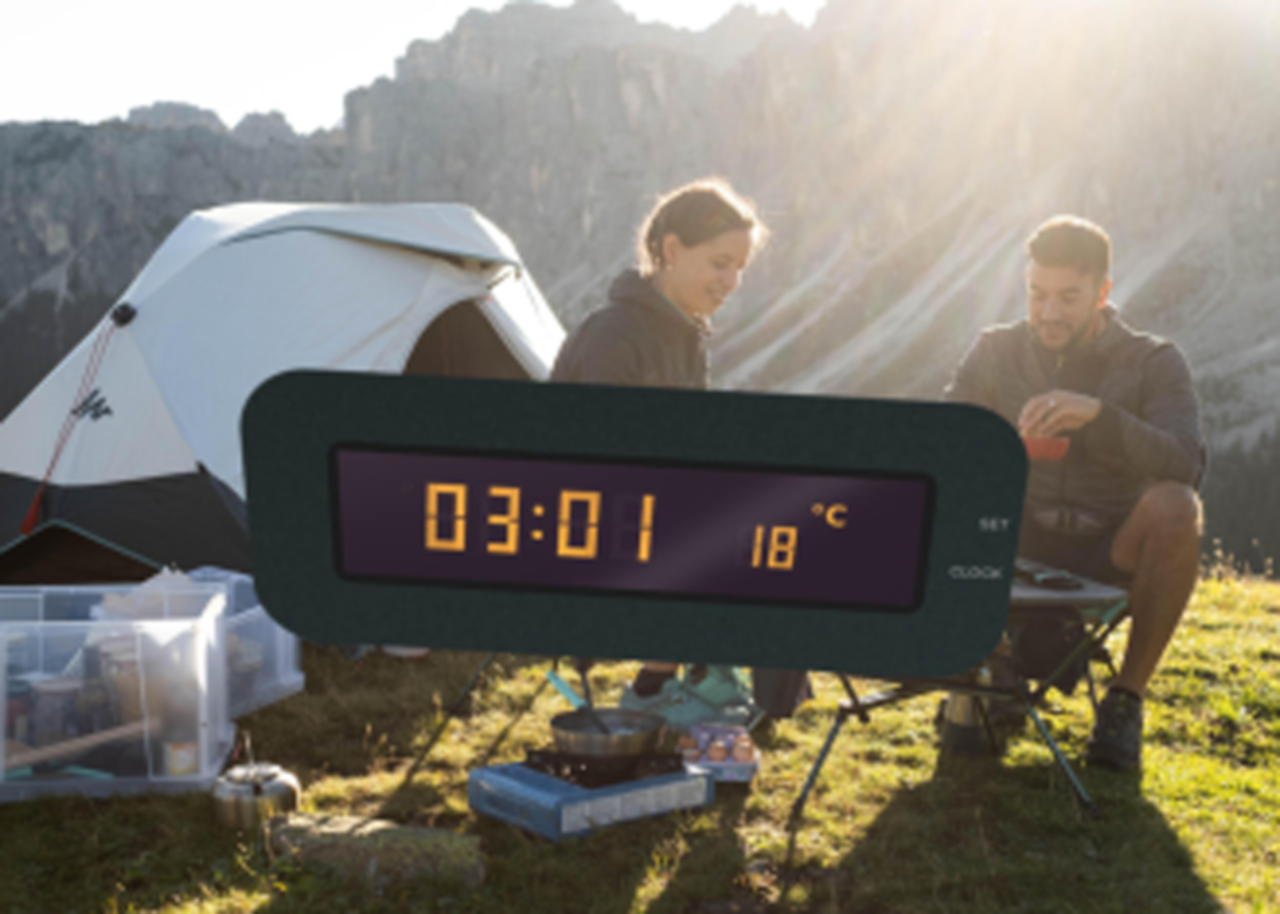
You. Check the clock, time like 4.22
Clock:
3.01
